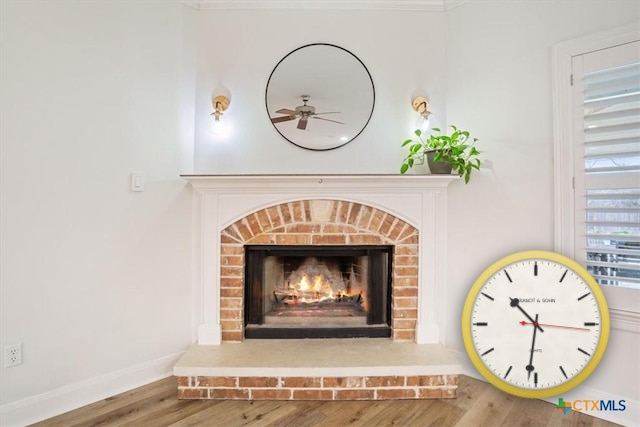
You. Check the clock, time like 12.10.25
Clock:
10.31.16
